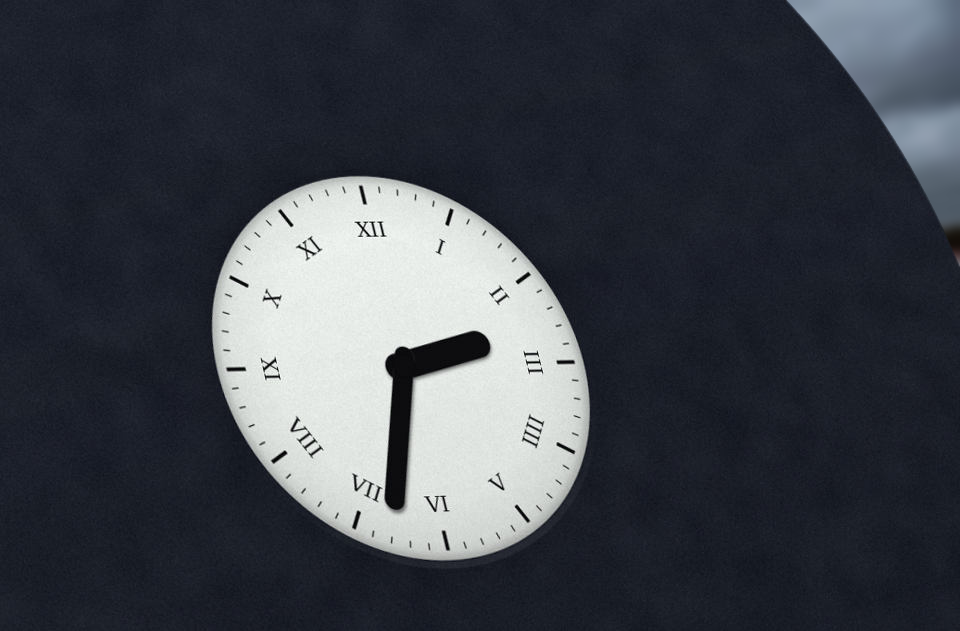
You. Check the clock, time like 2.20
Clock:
2.33
